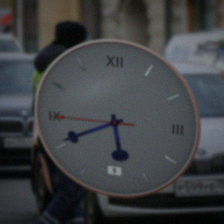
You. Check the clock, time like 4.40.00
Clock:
5.40.45
